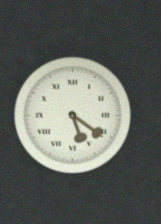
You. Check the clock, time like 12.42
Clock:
5.21
